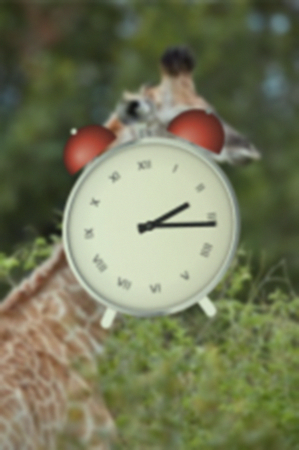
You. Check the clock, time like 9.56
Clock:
2.16
